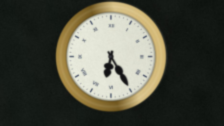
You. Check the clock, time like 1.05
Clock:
6.25
